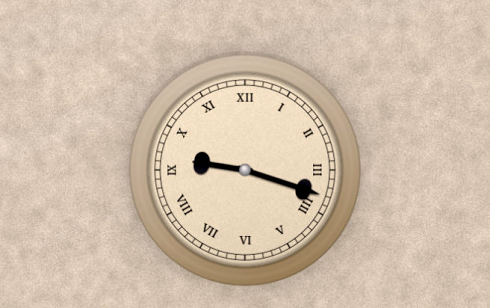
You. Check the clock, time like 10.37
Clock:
9.18
